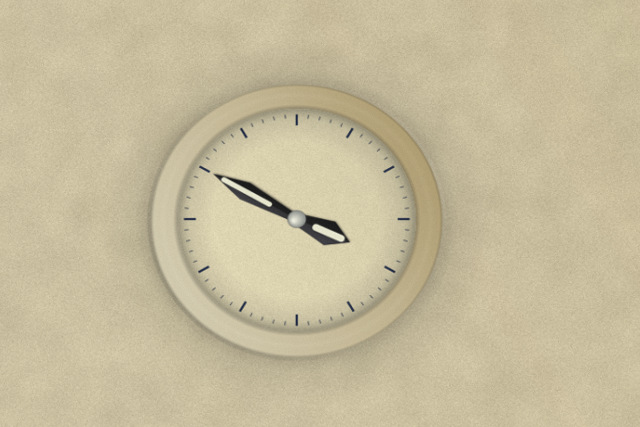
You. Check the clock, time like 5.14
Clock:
3.50
